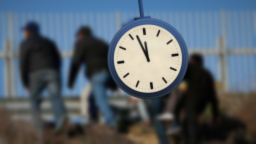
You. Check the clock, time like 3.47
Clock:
11.57
